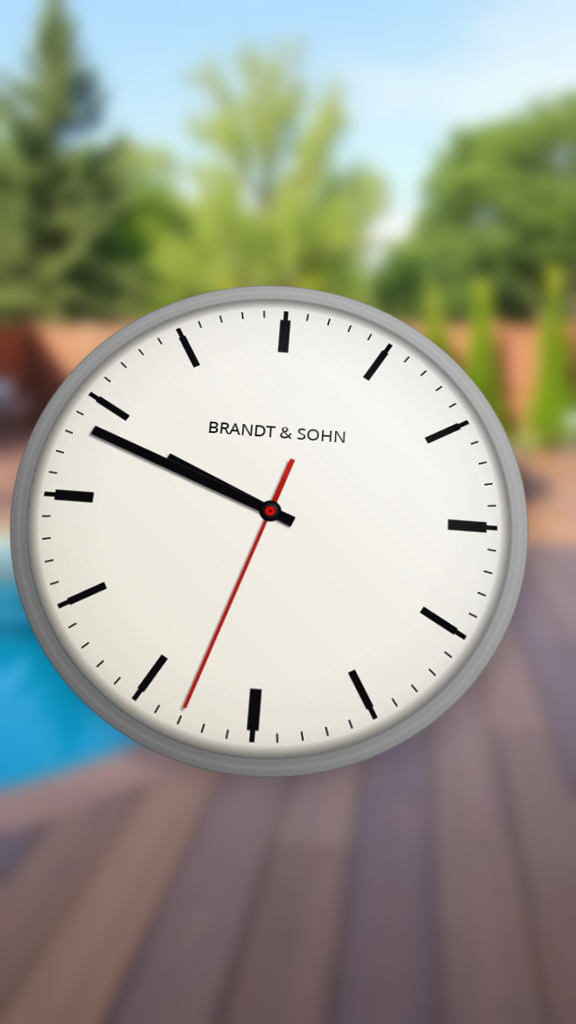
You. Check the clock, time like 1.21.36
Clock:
9.48.33
